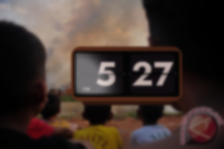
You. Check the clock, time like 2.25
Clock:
5.27
